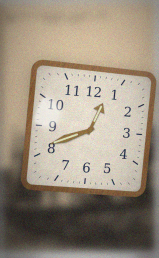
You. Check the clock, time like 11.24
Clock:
12.41
